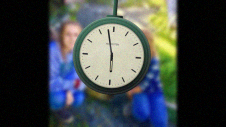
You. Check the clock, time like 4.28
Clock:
5.58
